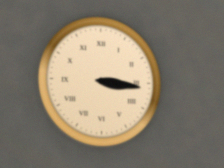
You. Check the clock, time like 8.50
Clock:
3.16
